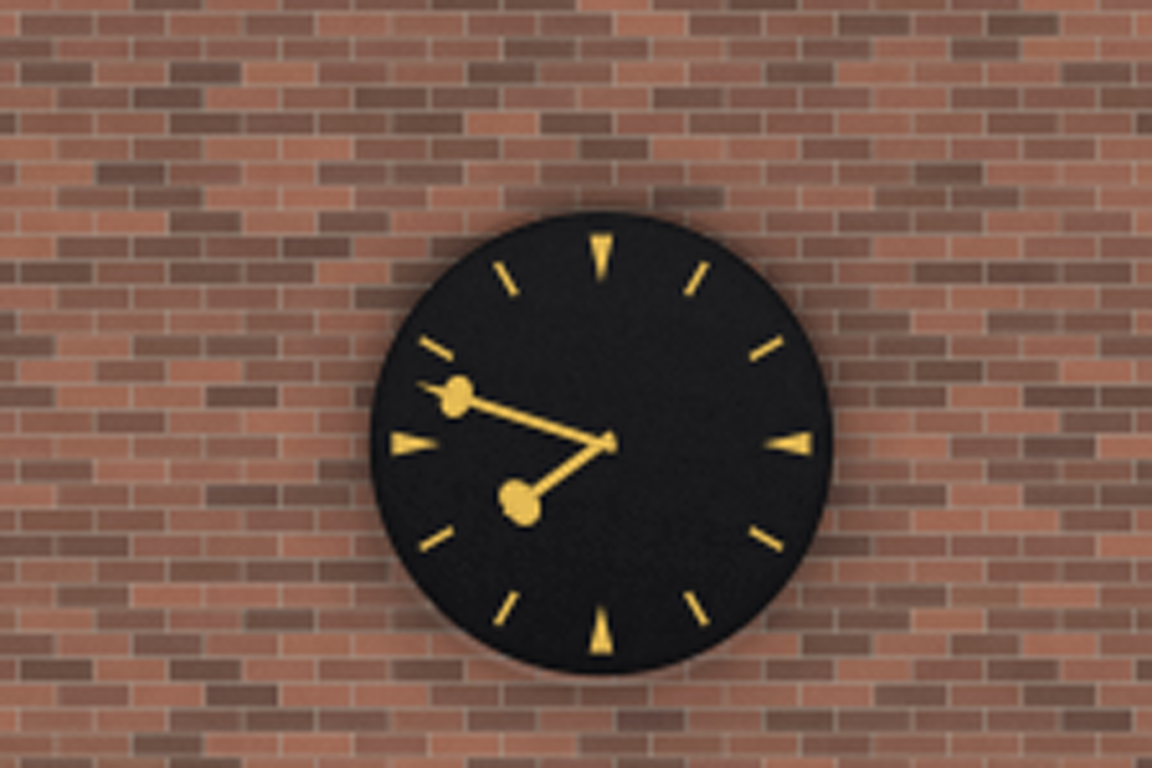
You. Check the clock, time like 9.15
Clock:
7.48
